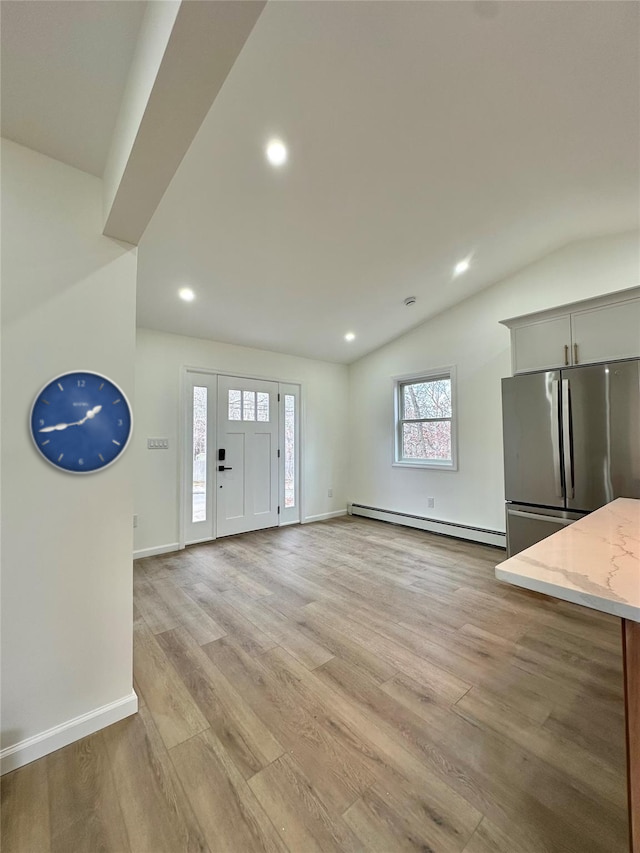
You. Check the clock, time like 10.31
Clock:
1.43
